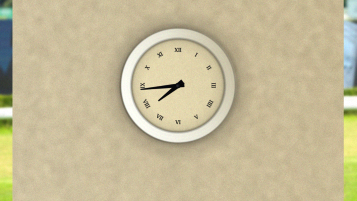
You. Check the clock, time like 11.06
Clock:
7.44
